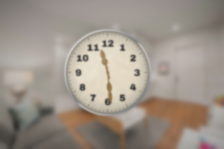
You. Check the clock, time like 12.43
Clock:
11.29
